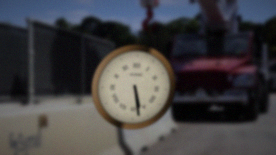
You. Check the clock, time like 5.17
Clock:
5.28
